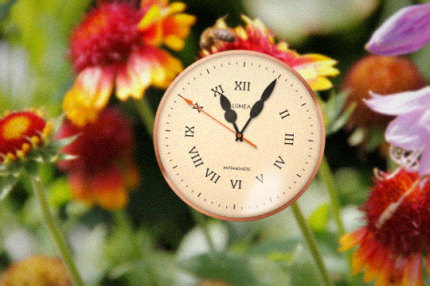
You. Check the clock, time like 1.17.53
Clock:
11.04.50
